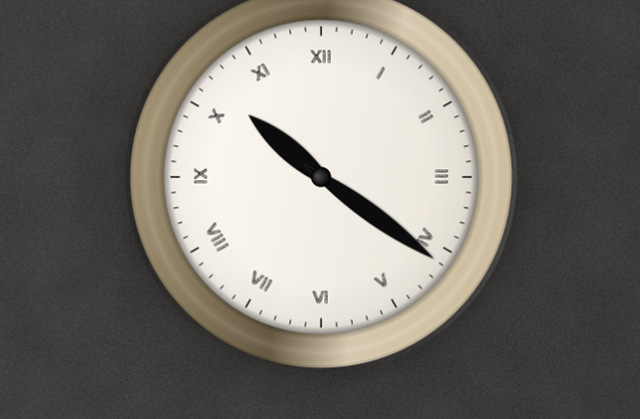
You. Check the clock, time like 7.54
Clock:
10.21
